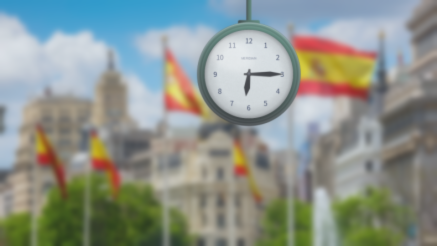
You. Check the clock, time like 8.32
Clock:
6.15
